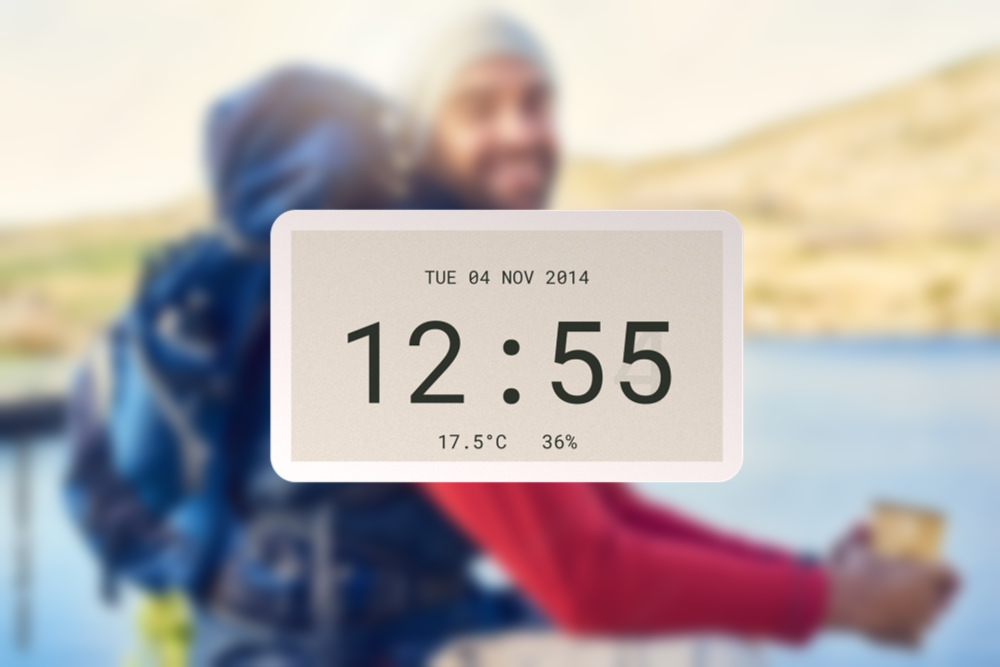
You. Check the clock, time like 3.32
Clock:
12.55
